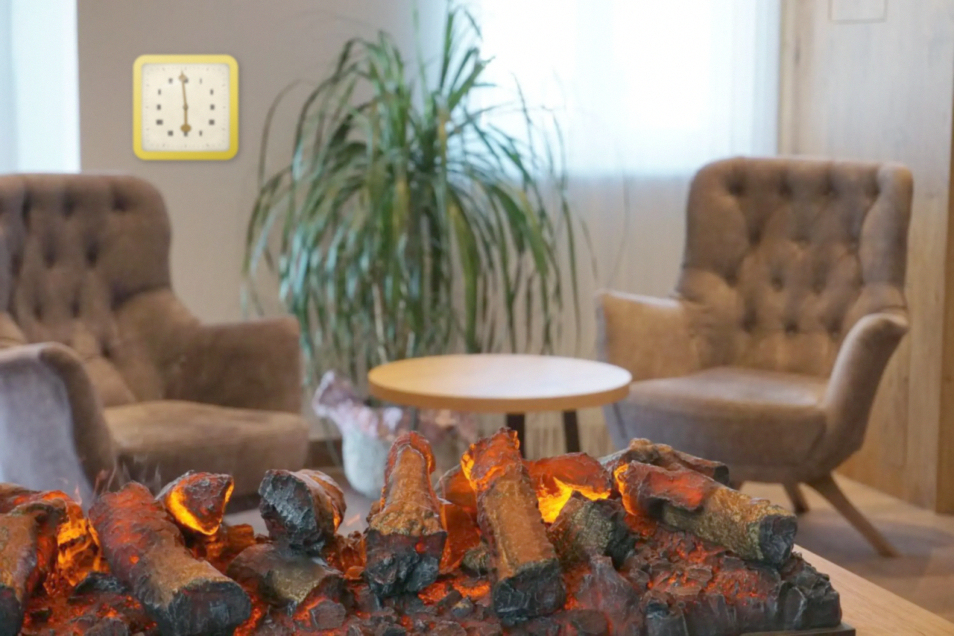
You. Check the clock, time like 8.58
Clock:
5.59
